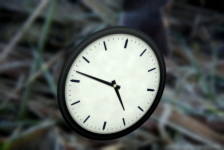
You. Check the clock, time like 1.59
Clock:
4.47
